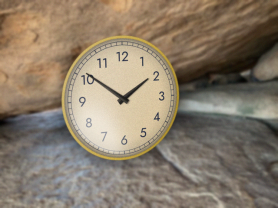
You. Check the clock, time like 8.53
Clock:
1.51
